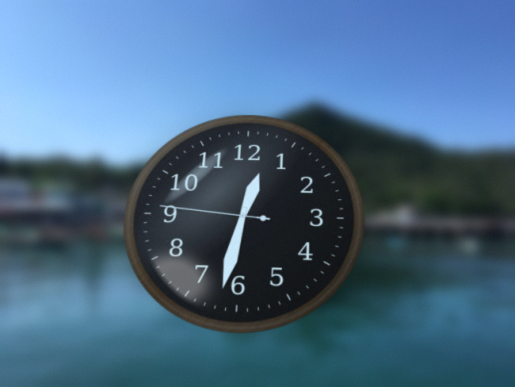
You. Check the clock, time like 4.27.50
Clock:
12.31.46
